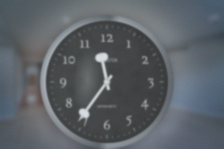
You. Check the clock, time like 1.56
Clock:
11.36
